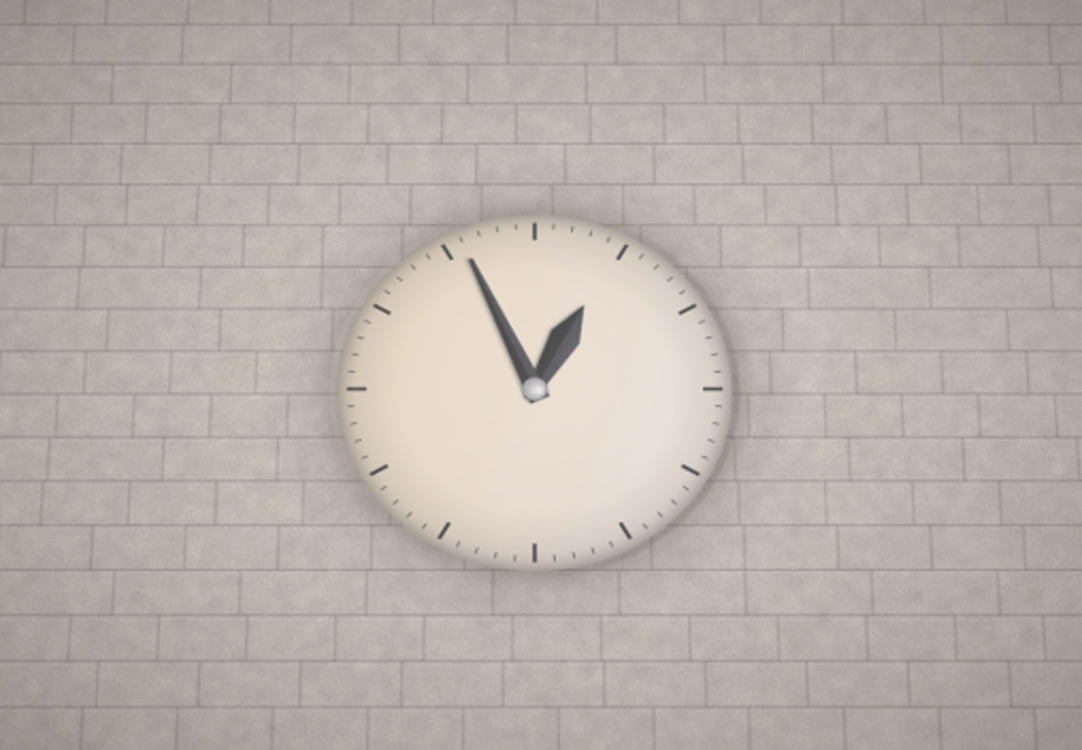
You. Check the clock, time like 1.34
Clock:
12.56
